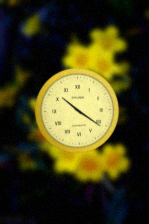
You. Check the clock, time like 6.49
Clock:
10.21
